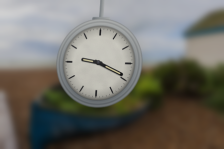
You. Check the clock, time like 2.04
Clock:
9.19
